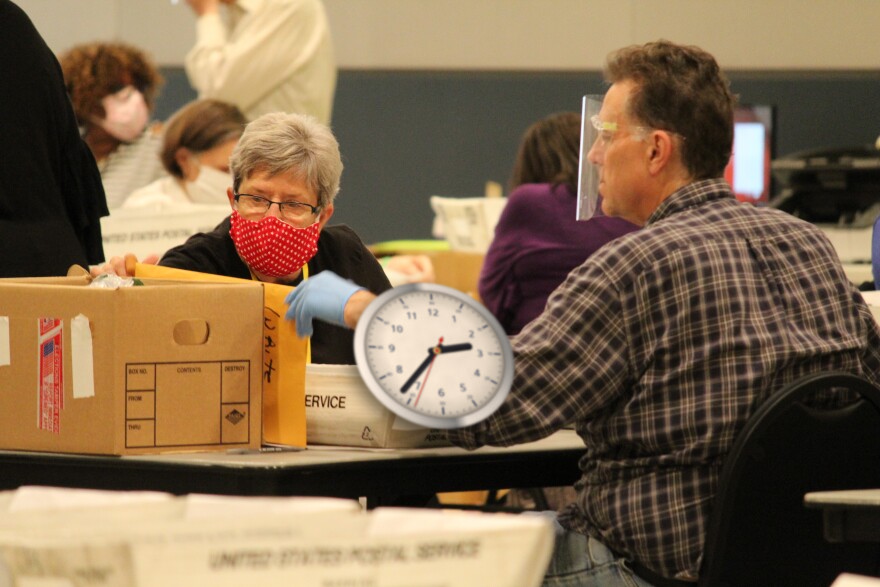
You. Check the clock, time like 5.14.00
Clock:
2.36.34
